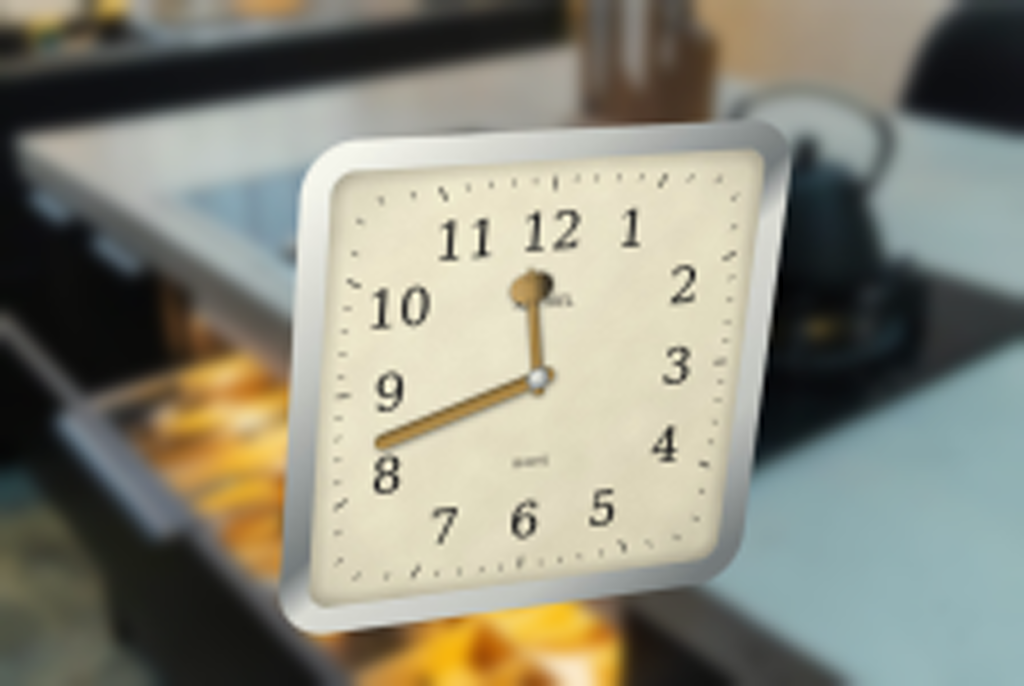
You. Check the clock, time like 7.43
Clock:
11.42
